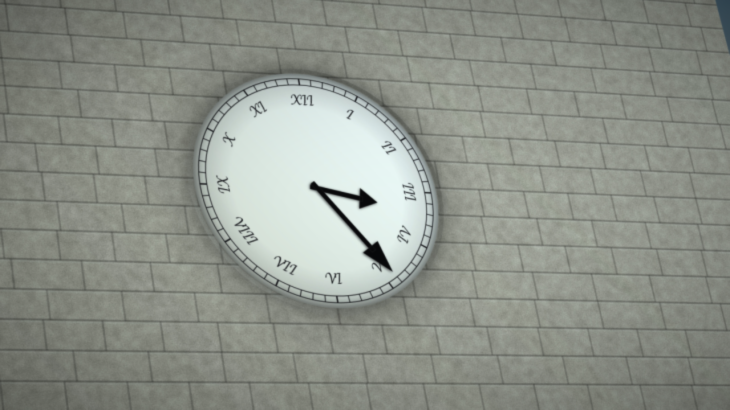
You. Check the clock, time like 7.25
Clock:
3.24
